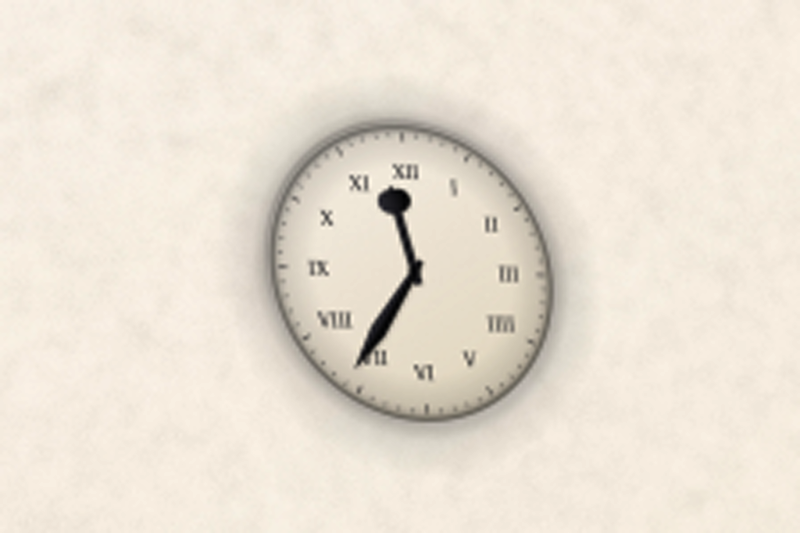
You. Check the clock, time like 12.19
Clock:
11.36
